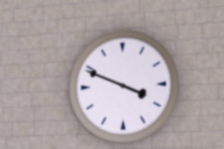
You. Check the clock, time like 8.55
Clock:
3.49
